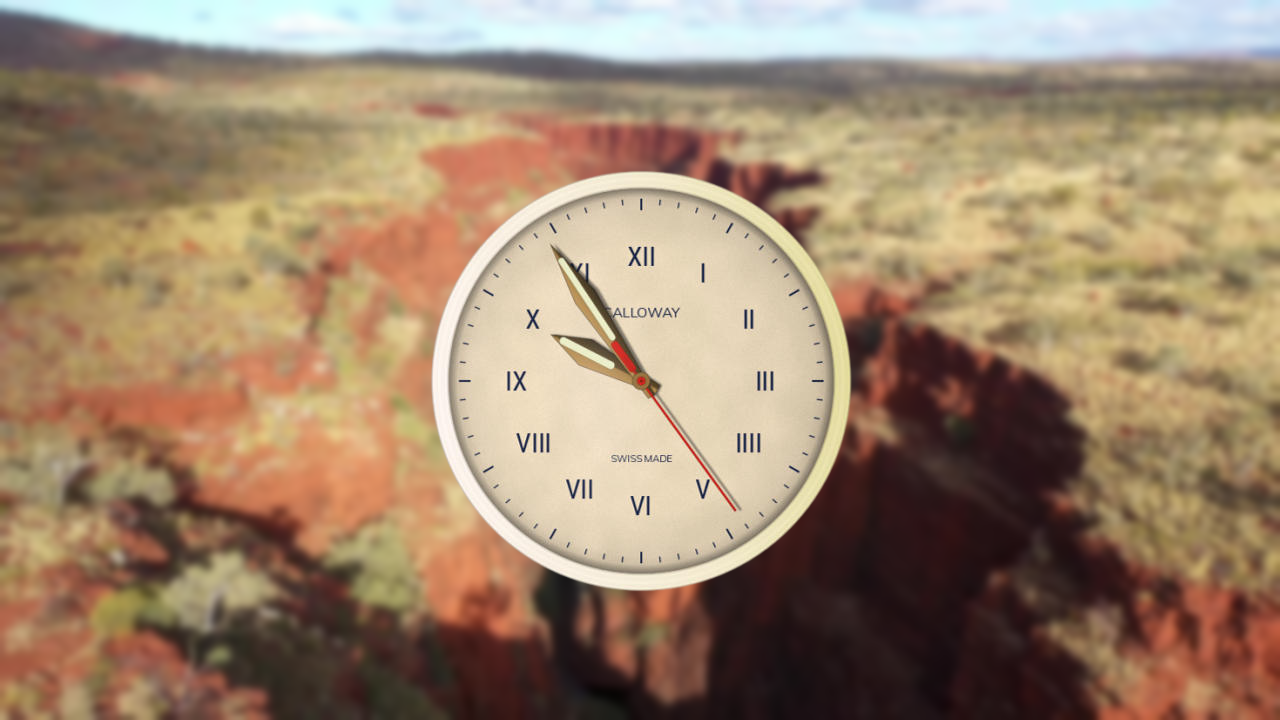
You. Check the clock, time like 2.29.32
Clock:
9.54.24
